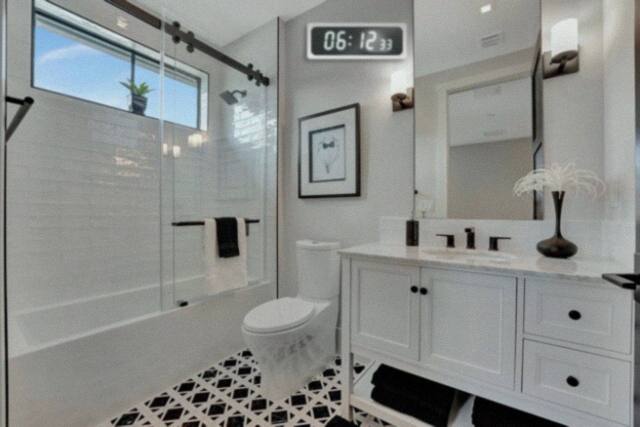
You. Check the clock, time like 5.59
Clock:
6.12
